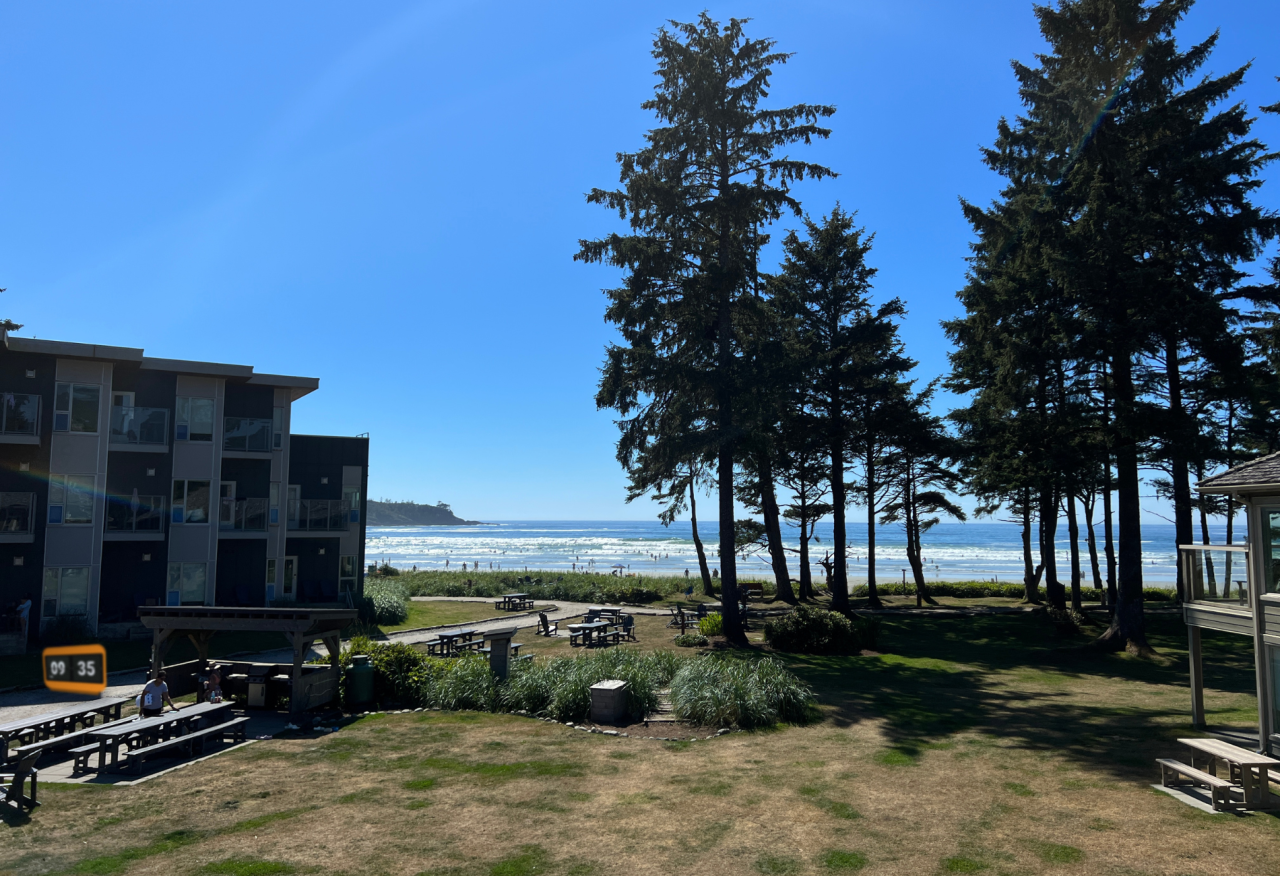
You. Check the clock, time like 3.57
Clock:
9.35
